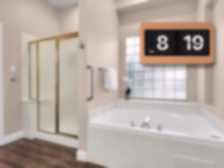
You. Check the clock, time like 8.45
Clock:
8.19
